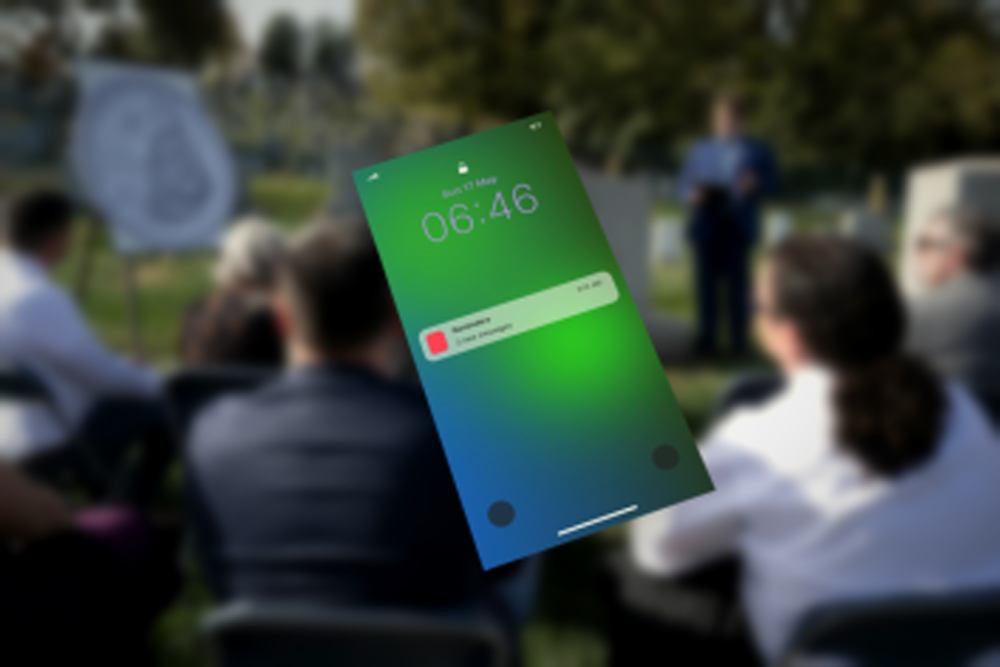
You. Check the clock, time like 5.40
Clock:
6.46
